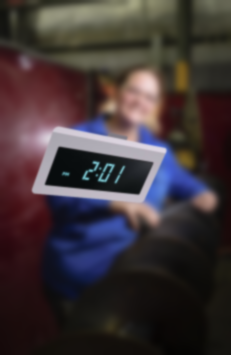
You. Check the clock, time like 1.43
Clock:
2.01
